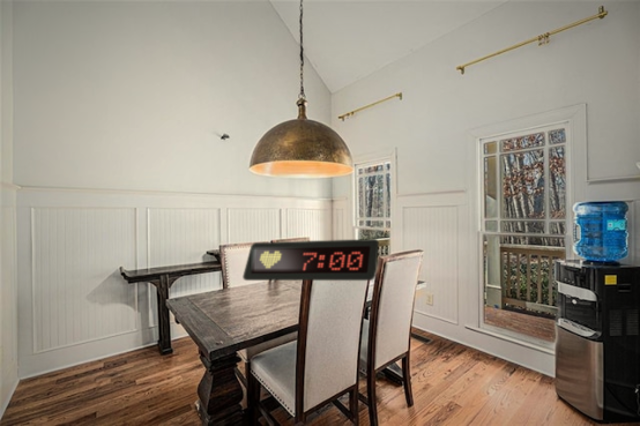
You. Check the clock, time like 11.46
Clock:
7.00
